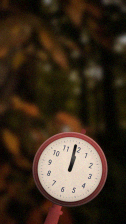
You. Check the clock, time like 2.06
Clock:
11.59
